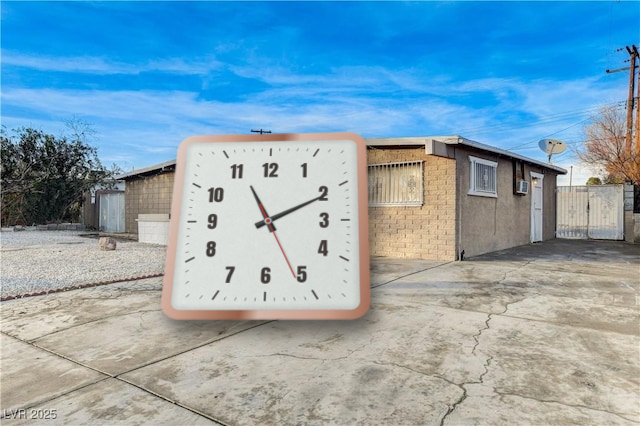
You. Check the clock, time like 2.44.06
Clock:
11.10.26
